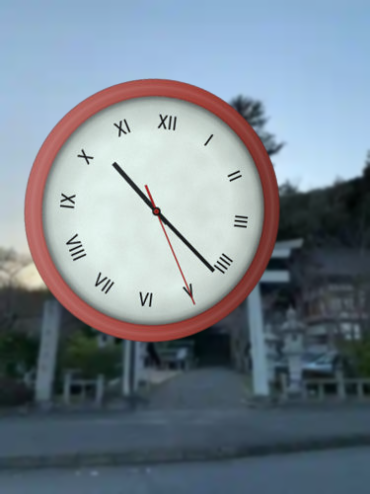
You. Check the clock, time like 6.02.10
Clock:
10.21.25
